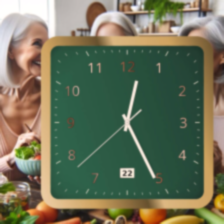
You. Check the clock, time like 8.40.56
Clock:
12.25.38
